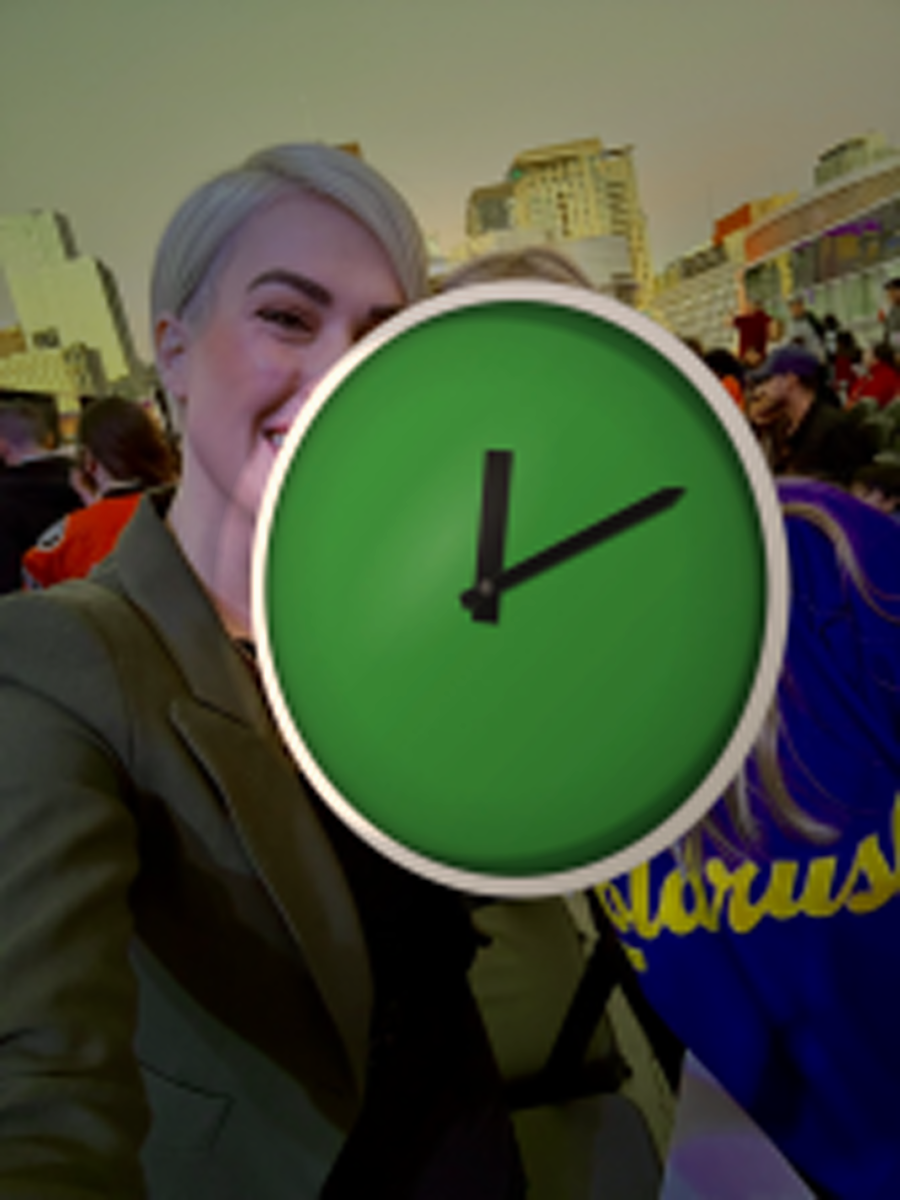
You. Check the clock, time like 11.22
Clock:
12.11
